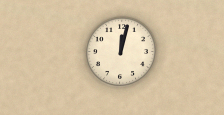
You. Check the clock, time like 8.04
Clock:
12.02
